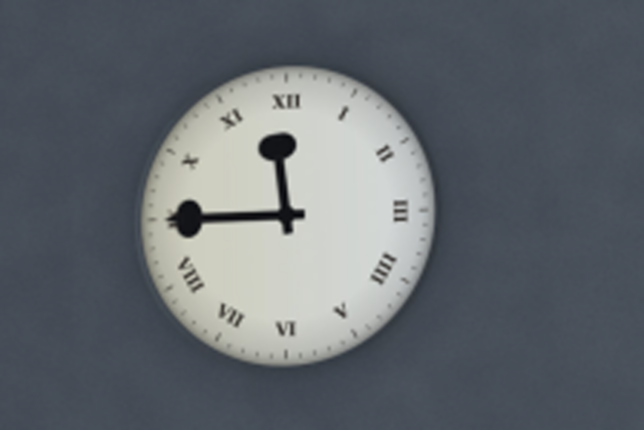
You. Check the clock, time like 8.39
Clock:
11.45
